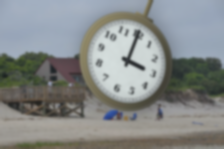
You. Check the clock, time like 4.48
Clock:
3.00
